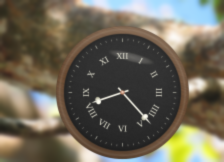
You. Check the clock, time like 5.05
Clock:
8.23
